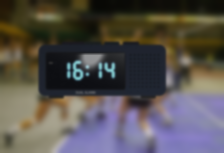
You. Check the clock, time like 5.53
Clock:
16.14
